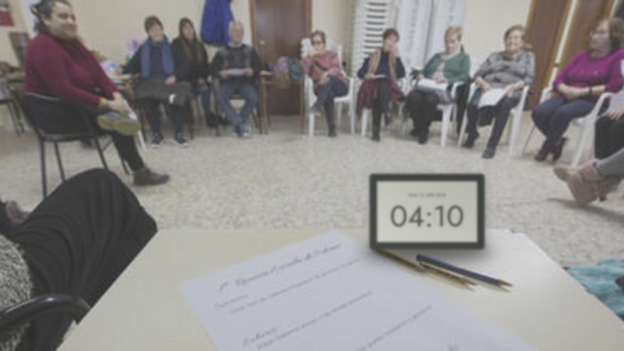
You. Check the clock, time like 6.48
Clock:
4.10
